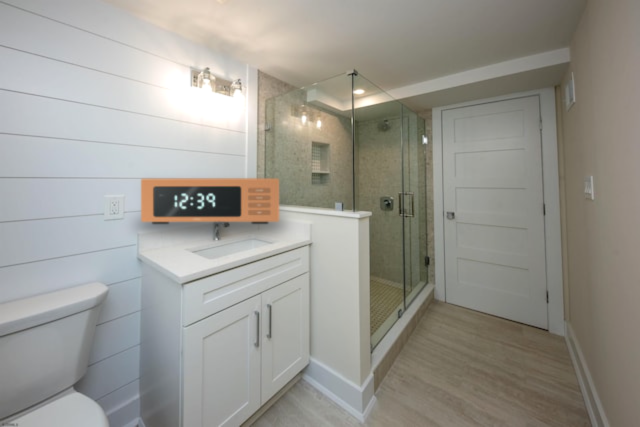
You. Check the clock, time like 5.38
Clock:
12.39
